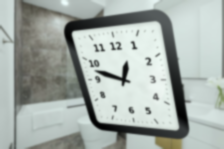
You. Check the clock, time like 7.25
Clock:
12.48
